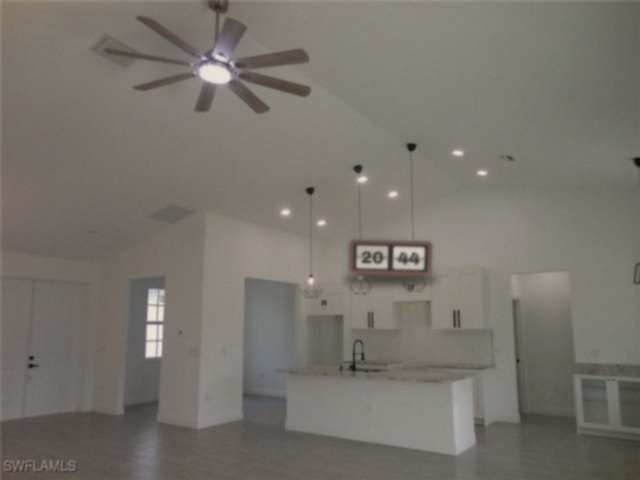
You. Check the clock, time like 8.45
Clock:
20.44
